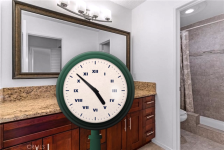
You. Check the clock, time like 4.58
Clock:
4.52
